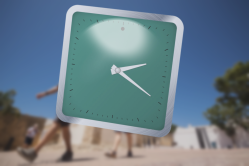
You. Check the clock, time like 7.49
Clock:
2.20
